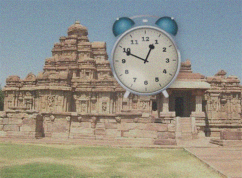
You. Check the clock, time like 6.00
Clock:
12.49
